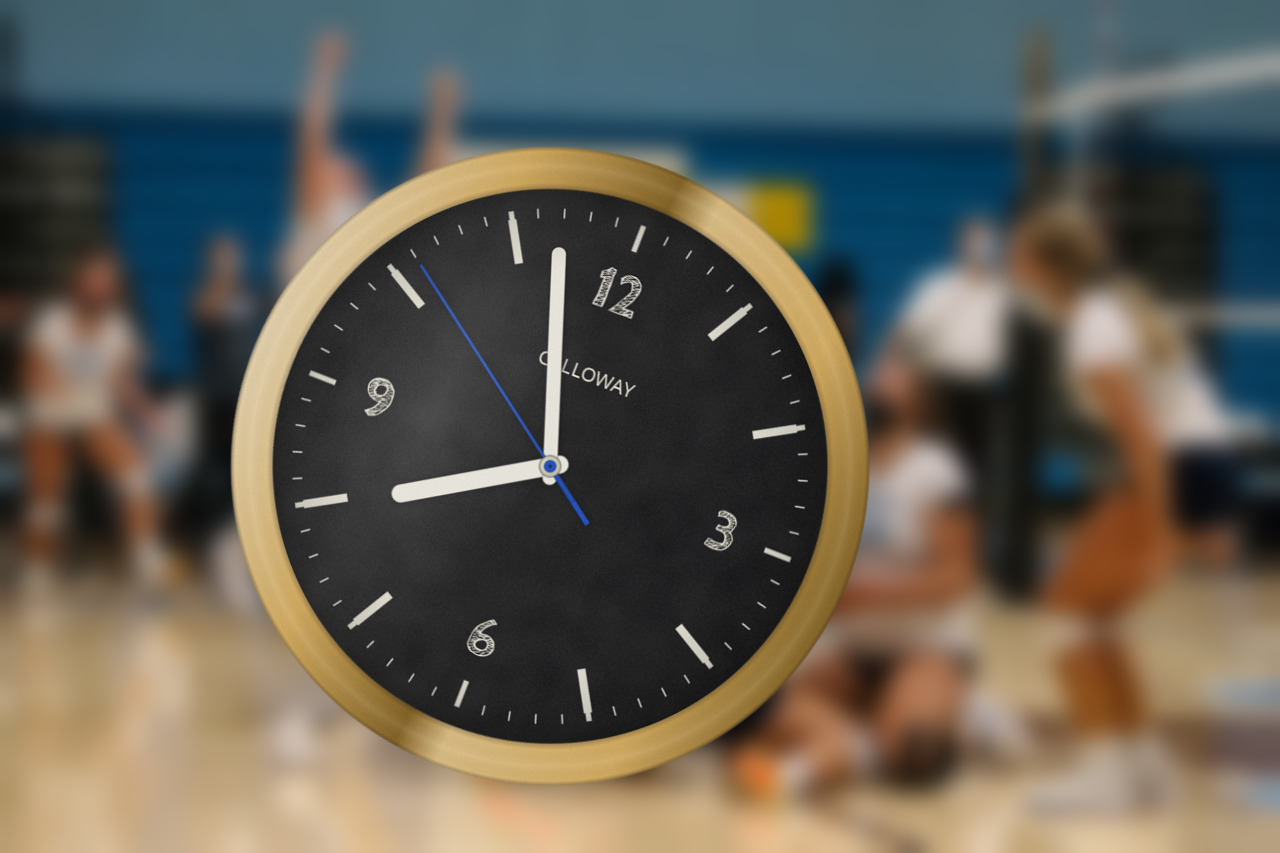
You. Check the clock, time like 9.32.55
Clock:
7.56.51
